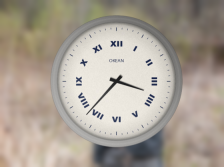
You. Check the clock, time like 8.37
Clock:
3.37
